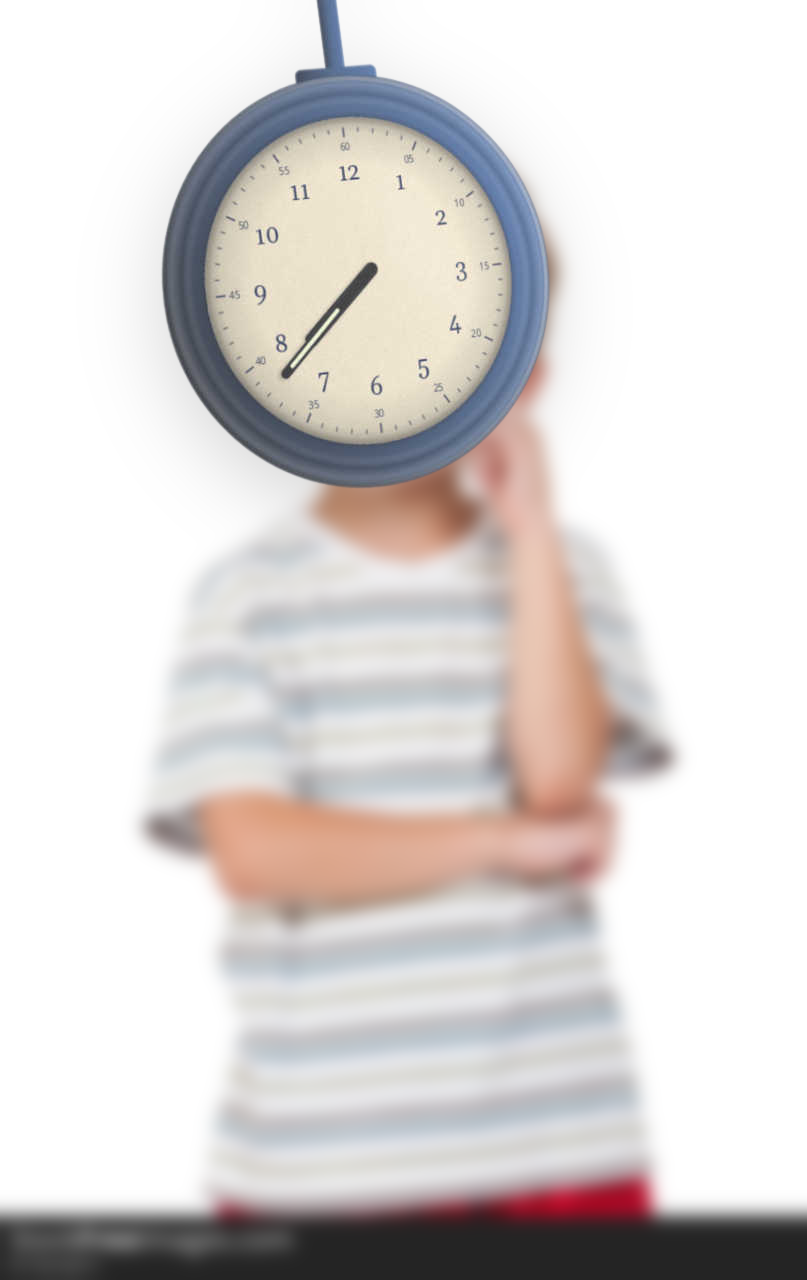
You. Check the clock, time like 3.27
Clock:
7.38
